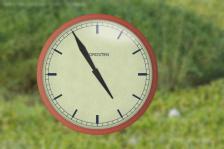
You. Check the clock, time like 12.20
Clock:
4.55
